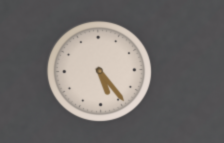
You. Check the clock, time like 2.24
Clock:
5.24
